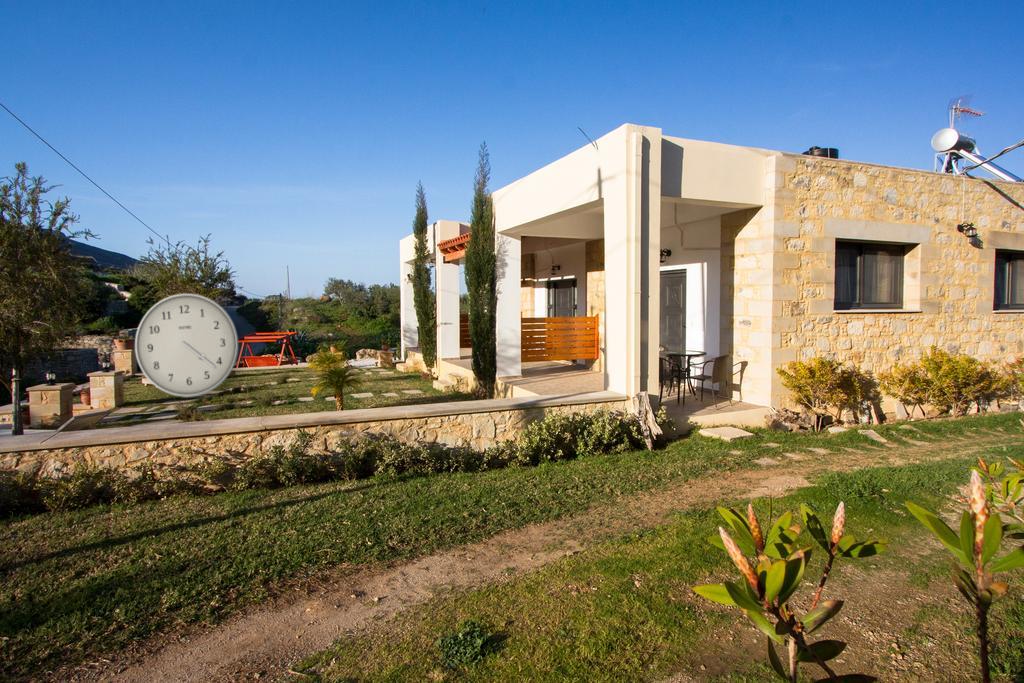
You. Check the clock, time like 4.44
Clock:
4.22
